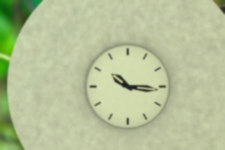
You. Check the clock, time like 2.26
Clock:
10.16
